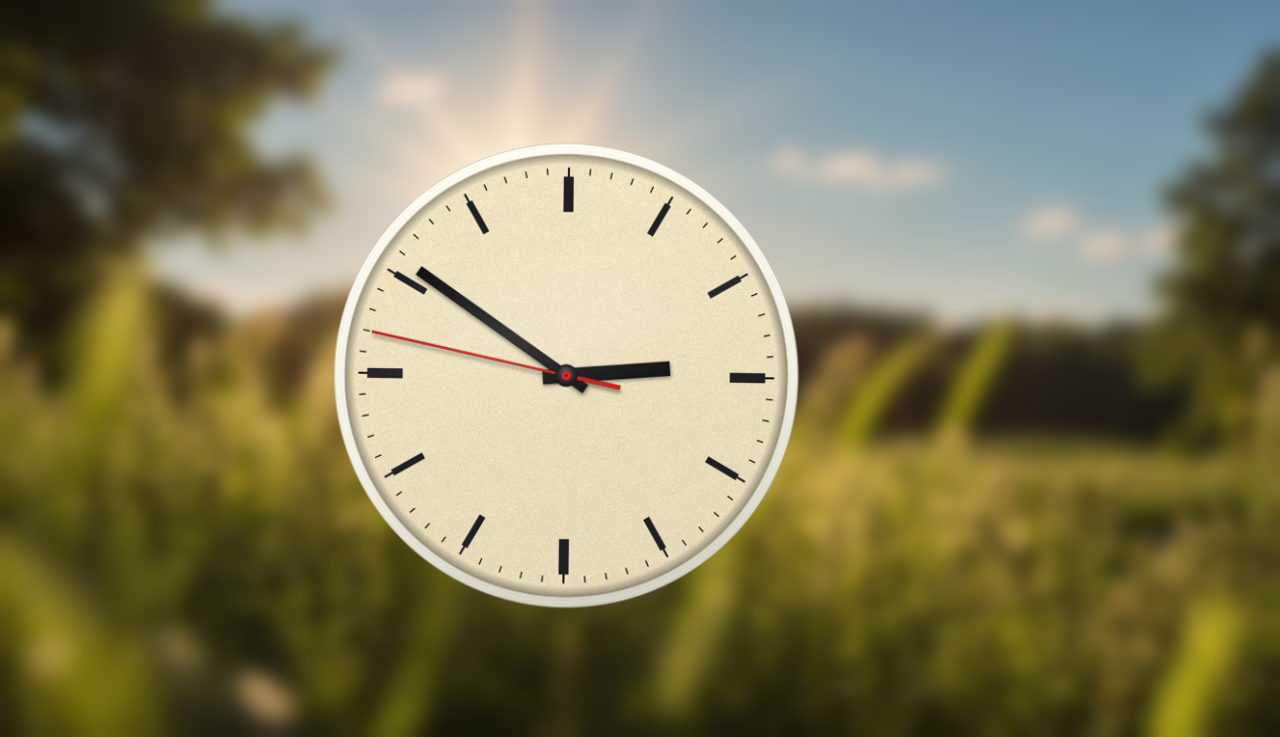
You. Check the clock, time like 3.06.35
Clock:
2.50.47
